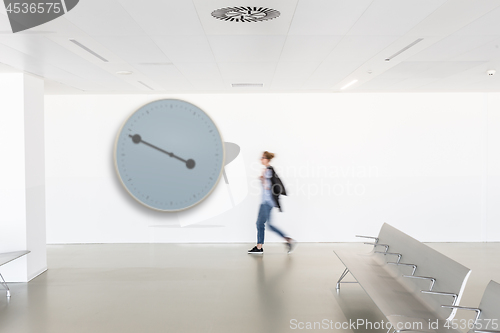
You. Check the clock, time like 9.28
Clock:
3.49
